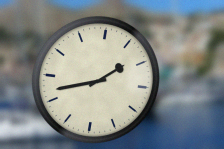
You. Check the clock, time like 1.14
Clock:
1.42
